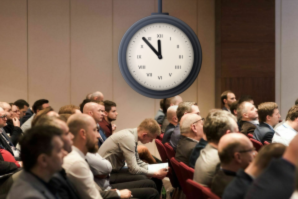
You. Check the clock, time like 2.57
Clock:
11.53
